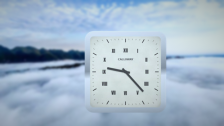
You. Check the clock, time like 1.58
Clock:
9.23
